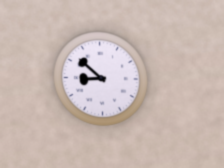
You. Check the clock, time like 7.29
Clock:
8.52
